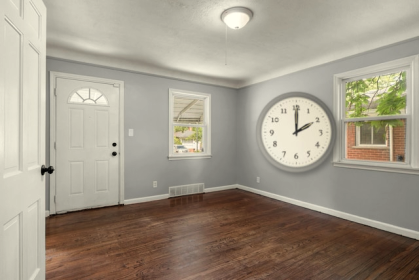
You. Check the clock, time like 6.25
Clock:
2.00
